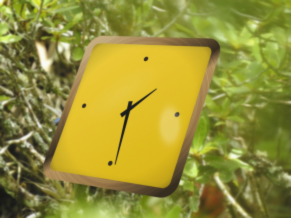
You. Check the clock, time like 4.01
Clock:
1.29
